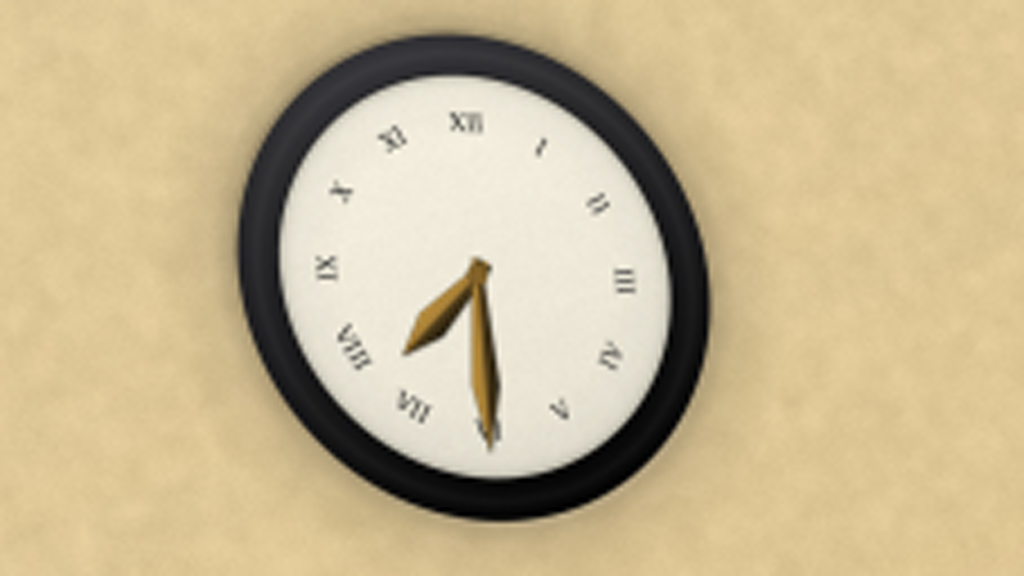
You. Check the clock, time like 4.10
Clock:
7.30
